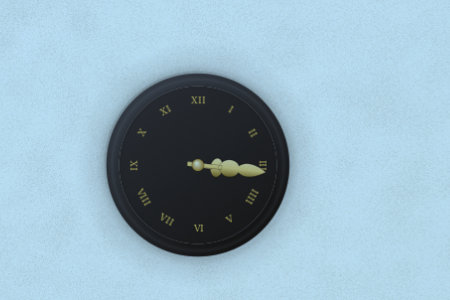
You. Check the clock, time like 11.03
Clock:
3.16
